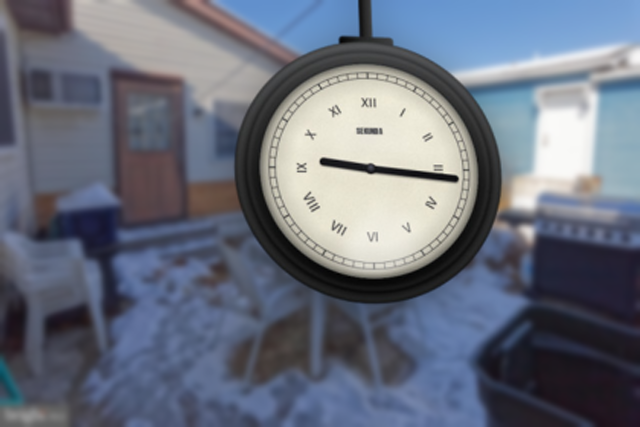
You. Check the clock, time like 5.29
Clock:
9.16
